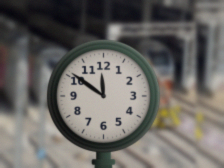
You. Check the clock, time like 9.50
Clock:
11.51
